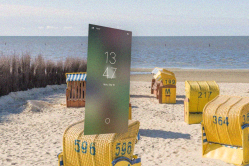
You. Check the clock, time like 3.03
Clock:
13.47
